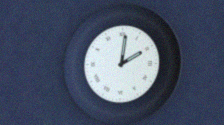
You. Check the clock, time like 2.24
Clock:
2.01
